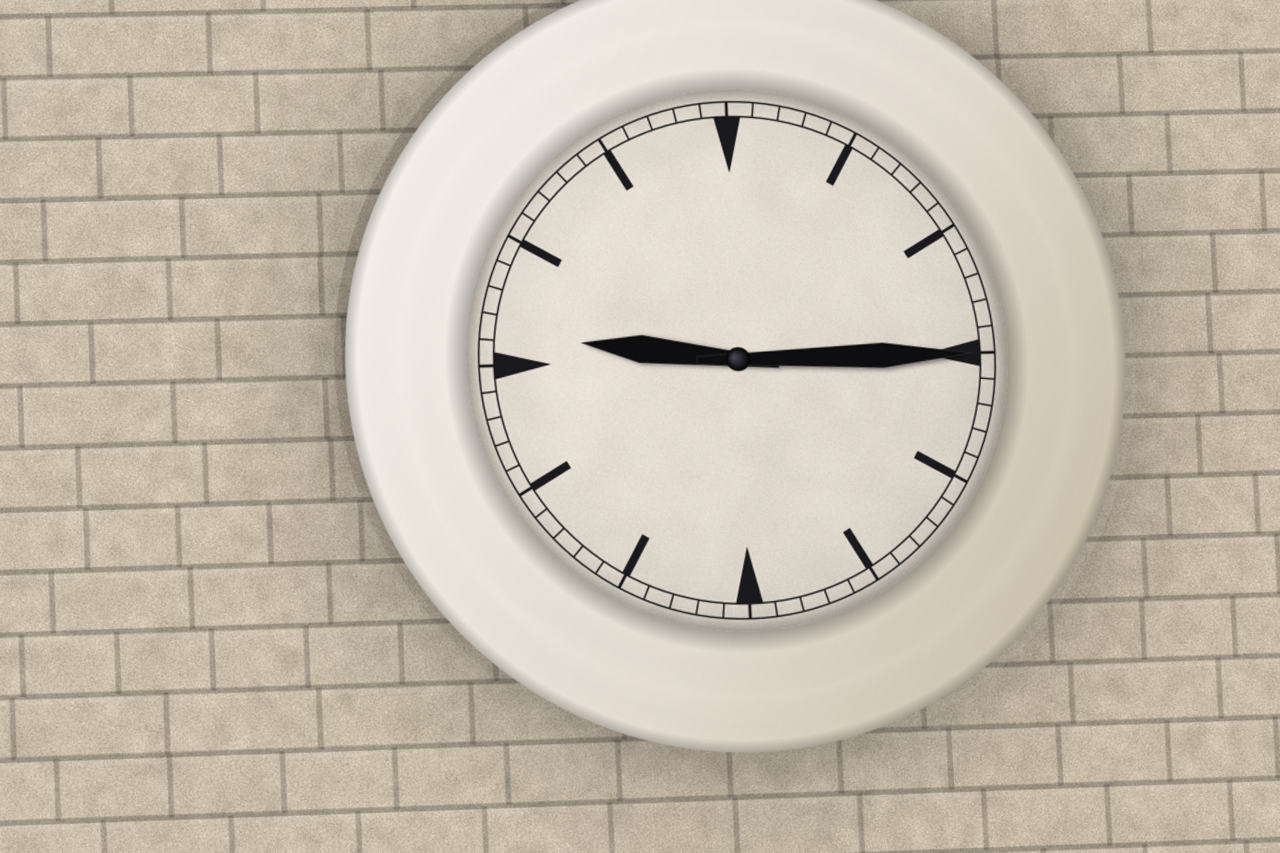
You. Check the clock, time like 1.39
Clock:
9.15
